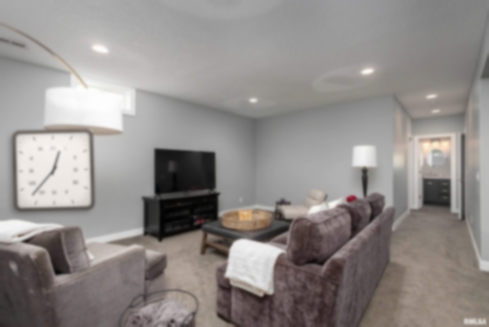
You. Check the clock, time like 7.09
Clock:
12.37
